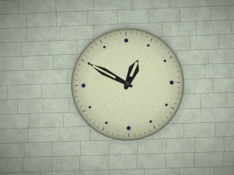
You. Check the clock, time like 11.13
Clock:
12.50
